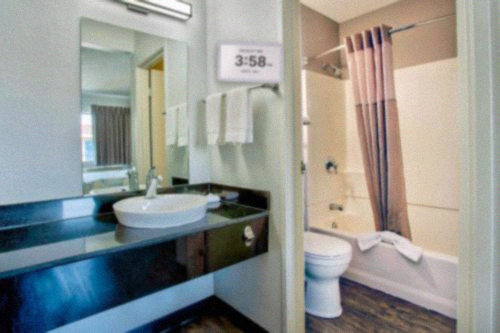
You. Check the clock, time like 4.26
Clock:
3.58
